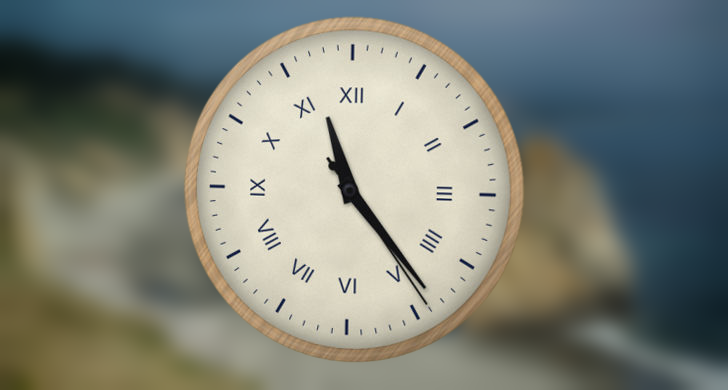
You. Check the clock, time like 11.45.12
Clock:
11.23.24
